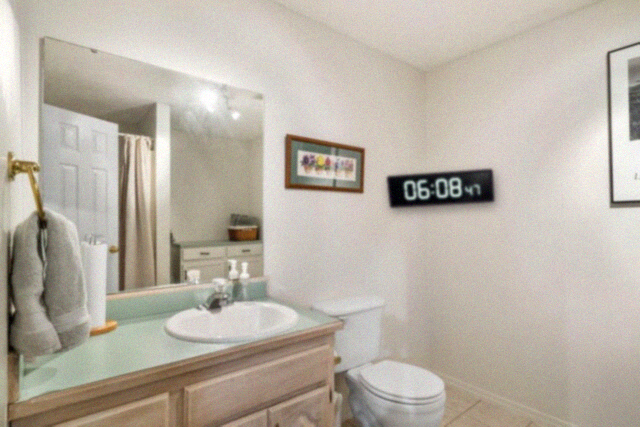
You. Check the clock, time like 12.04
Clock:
6.08
